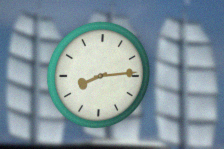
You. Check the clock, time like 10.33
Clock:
8.14
